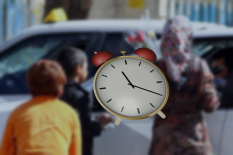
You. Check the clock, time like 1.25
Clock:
11.20
